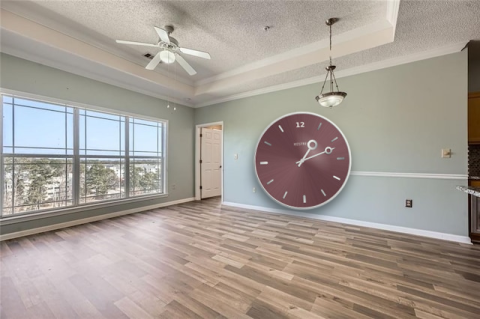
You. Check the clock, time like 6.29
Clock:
1.12
